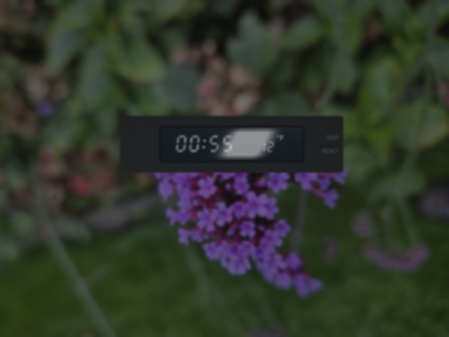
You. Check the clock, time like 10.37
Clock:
0.55
